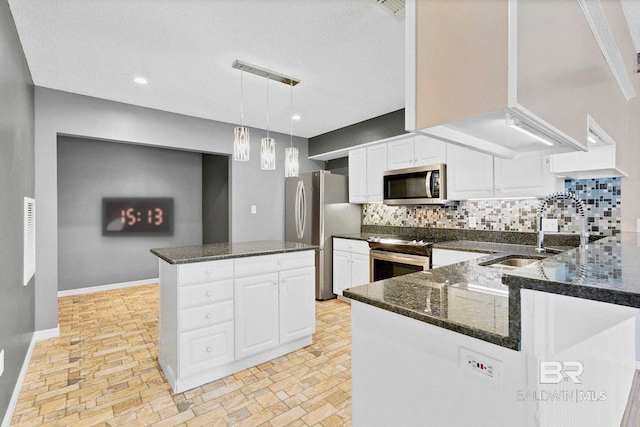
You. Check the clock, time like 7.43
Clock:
15.13
